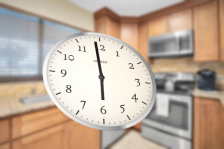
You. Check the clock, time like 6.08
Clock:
5.59
